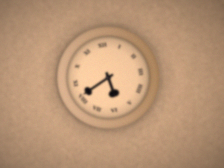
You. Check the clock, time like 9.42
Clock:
5.41
